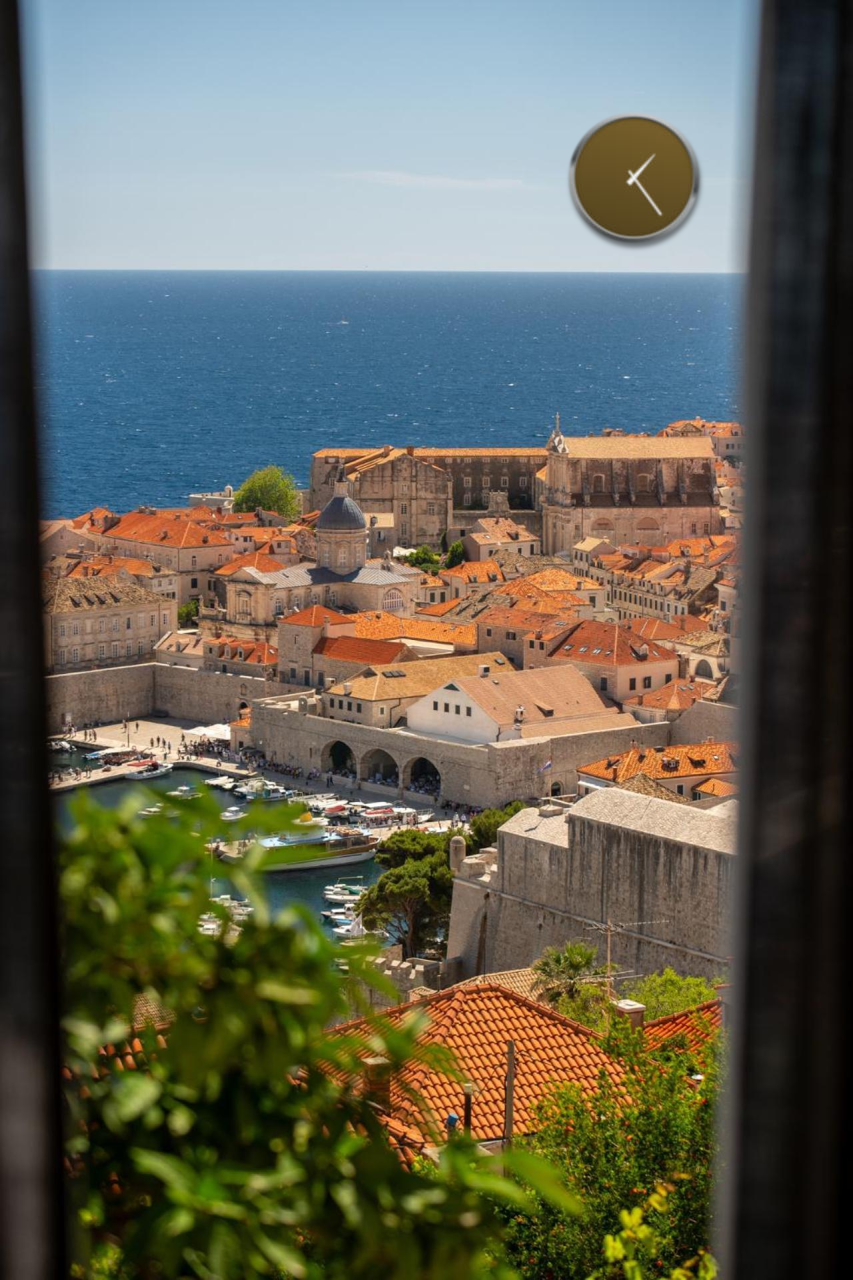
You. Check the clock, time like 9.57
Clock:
1.24
